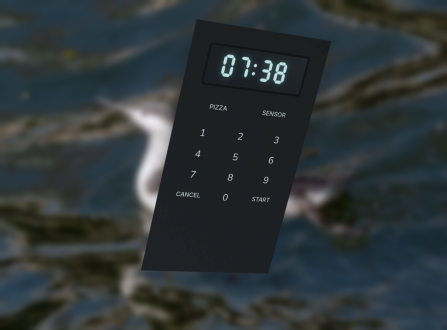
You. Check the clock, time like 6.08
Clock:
7.38
